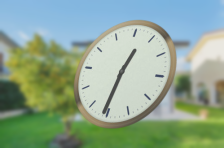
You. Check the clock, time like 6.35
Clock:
12.31
